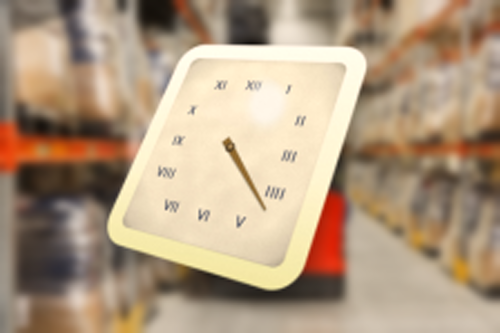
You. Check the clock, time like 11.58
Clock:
4.22
